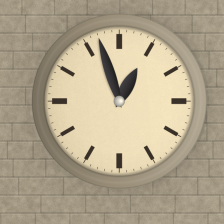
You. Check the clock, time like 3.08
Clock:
12.57
